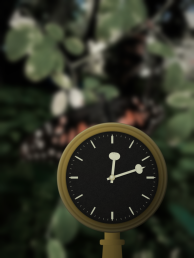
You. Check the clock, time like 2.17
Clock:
12.12
